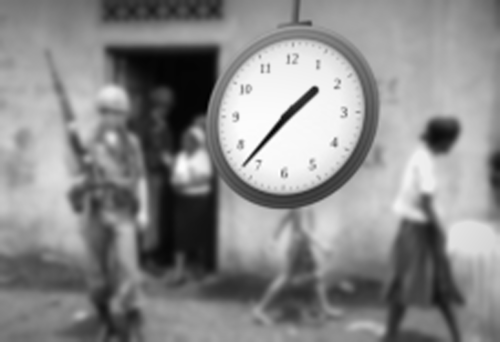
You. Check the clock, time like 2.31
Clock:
1.37
